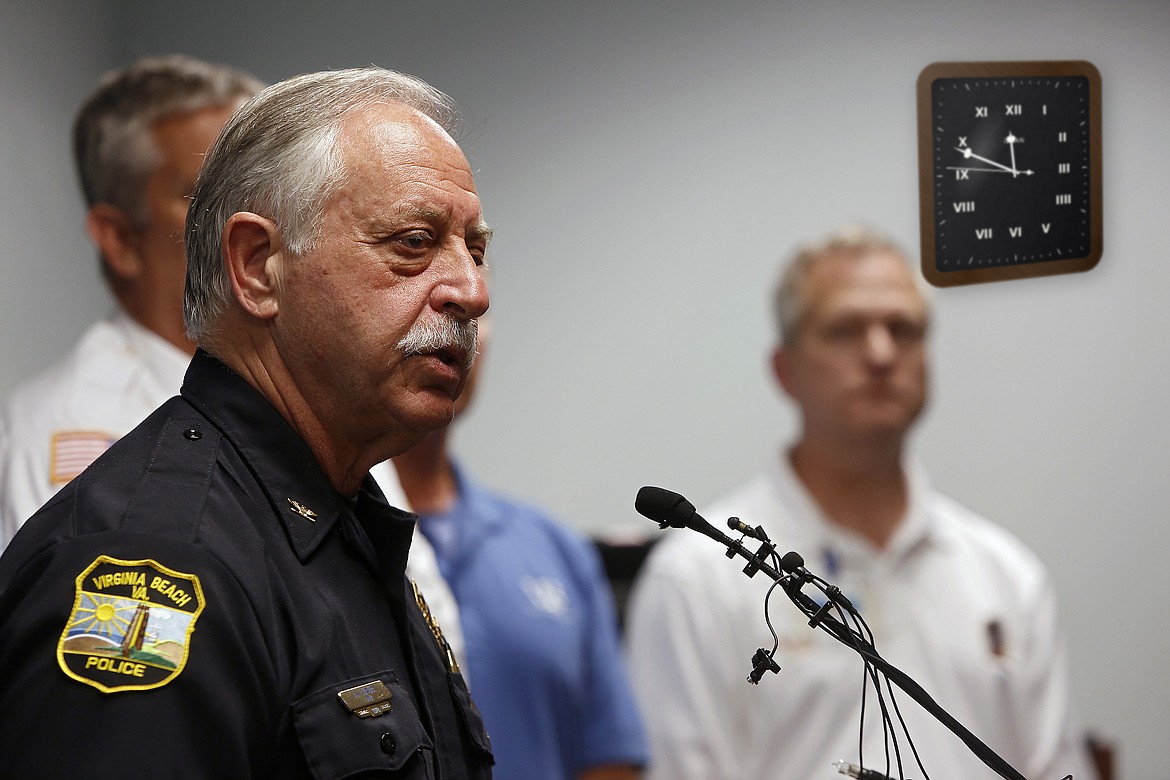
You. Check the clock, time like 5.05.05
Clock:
11.48.46
